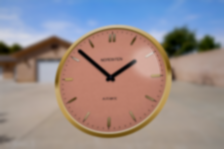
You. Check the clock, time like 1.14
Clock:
1.52
